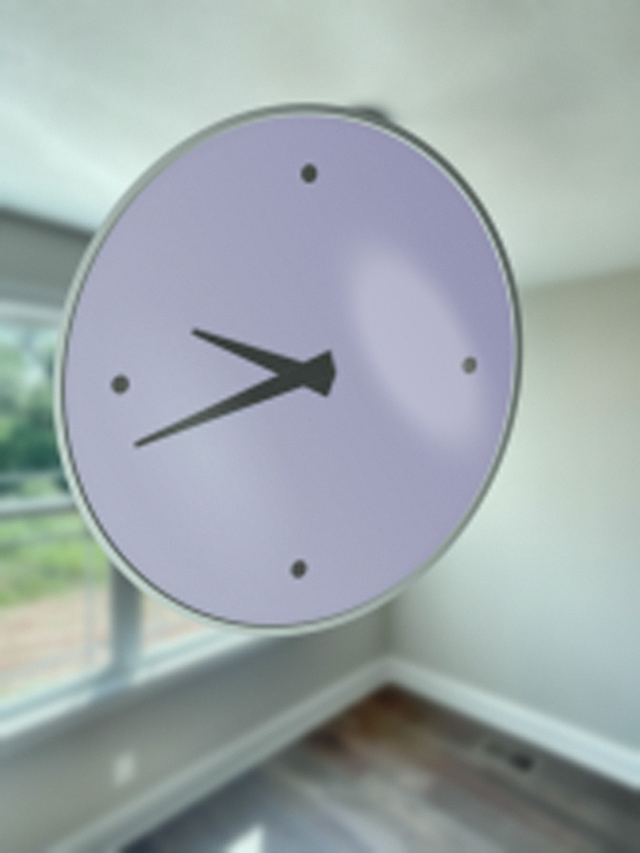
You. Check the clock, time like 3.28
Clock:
9.42
